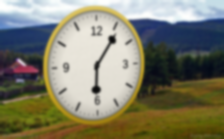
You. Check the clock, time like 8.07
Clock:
6.06
